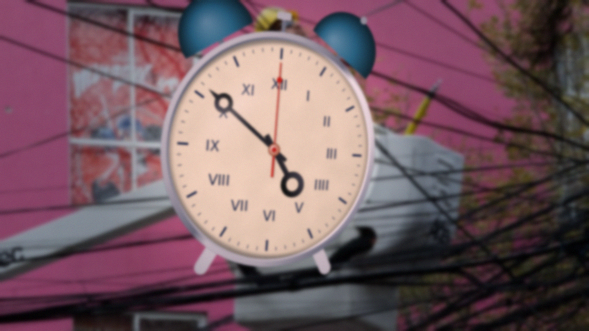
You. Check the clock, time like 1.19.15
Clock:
4.51.00
